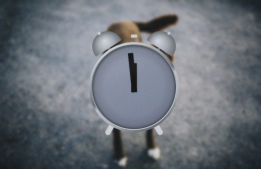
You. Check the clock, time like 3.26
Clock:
11.59
